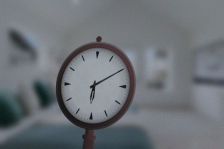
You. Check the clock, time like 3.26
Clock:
6.10
